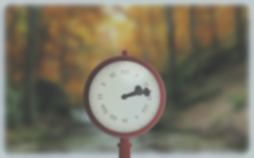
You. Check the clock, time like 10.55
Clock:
2.13
